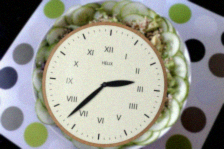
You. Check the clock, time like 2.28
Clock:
2.37
